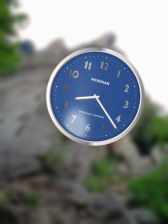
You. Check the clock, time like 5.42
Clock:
8.22
